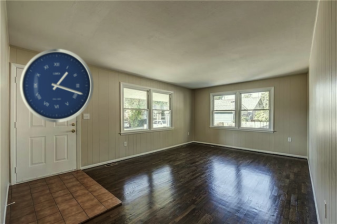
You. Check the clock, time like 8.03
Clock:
1.18
